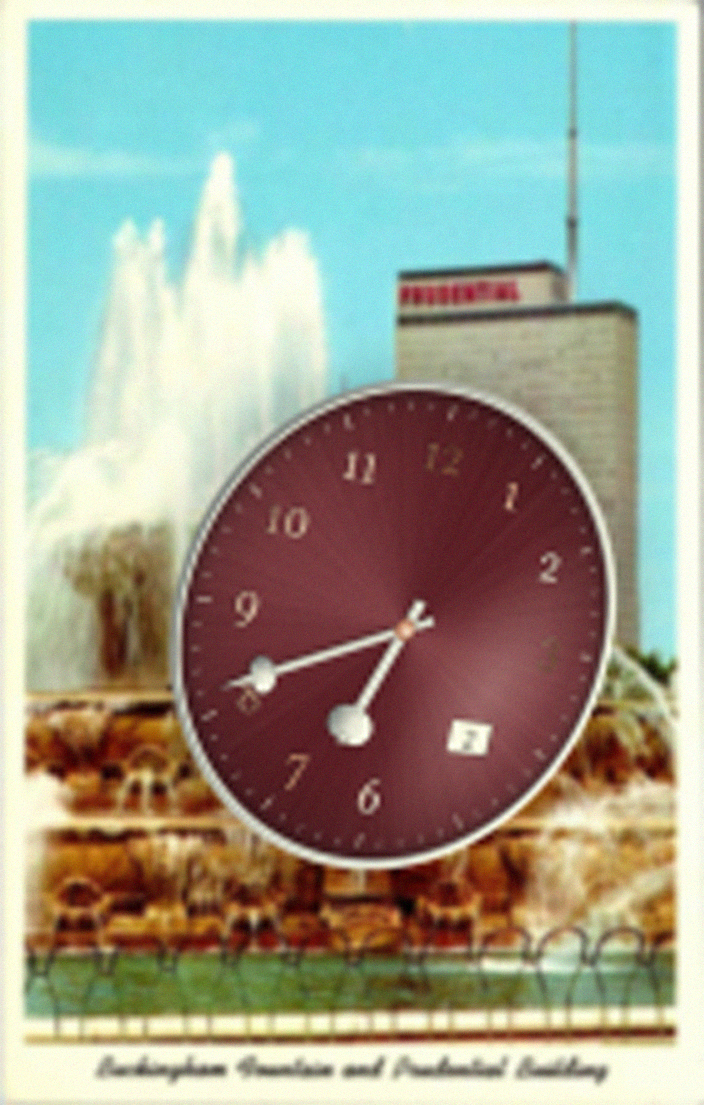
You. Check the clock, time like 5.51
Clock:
6.41
